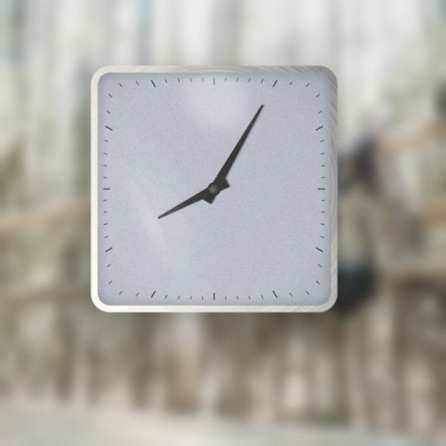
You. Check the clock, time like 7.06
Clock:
8.05
